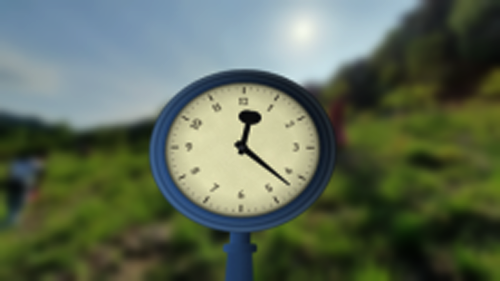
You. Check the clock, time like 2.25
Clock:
12.22
